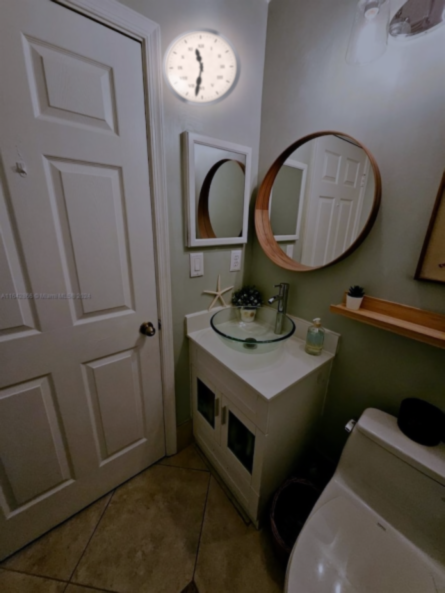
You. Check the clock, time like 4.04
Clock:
11.32
